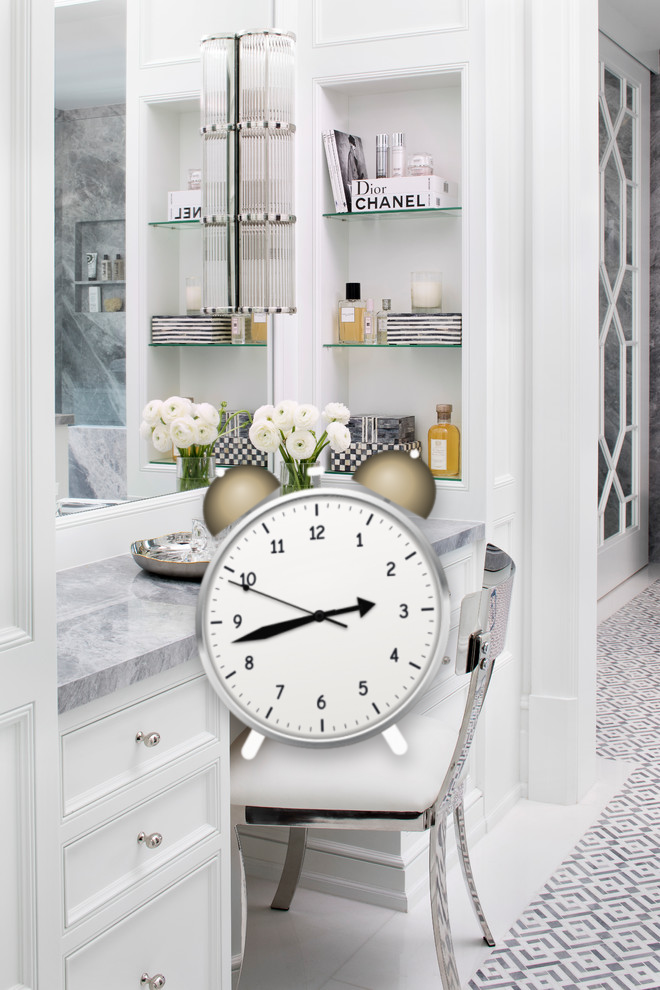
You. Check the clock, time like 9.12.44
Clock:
2.42.49
